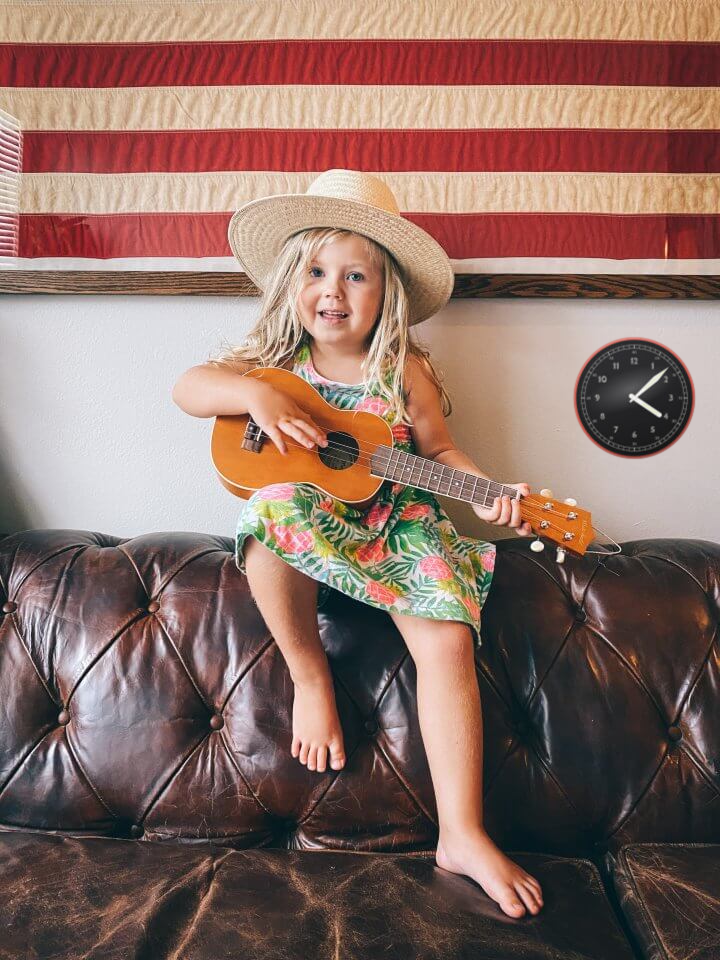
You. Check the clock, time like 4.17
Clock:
4.08
